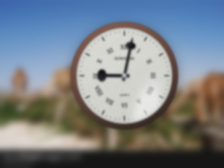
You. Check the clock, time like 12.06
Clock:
9.02
